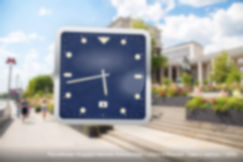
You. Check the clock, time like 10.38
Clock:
5.43
